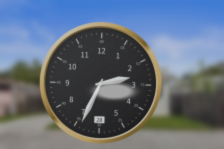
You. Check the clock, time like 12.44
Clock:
2.34
